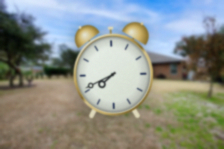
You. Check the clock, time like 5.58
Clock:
7.41
